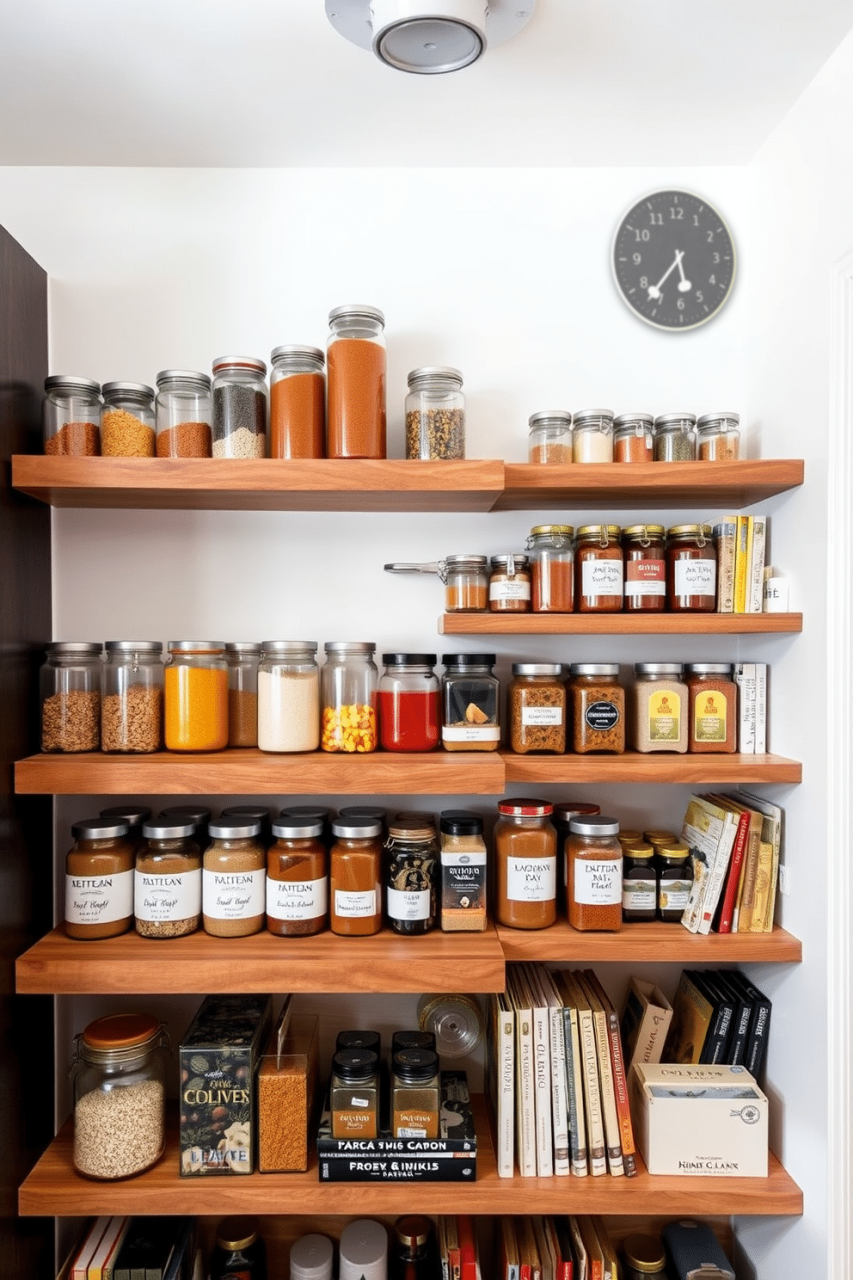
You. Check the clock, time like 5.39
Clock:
5.37
